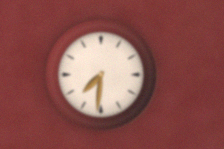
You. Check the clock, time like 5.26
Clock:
7.31
